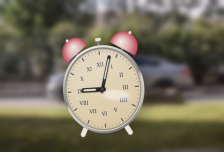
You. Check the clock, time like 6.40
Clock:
9.03
